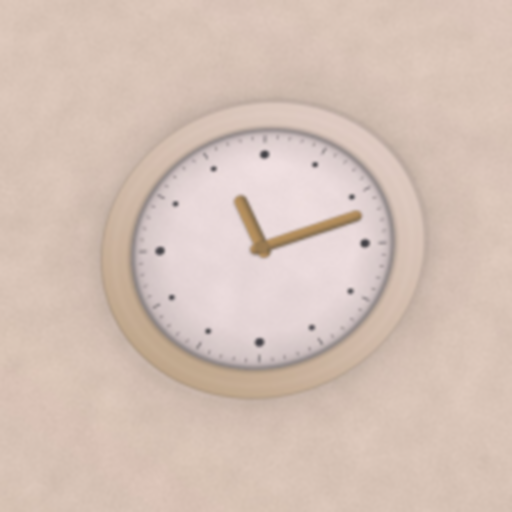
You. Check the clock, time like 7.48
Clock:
11.12
